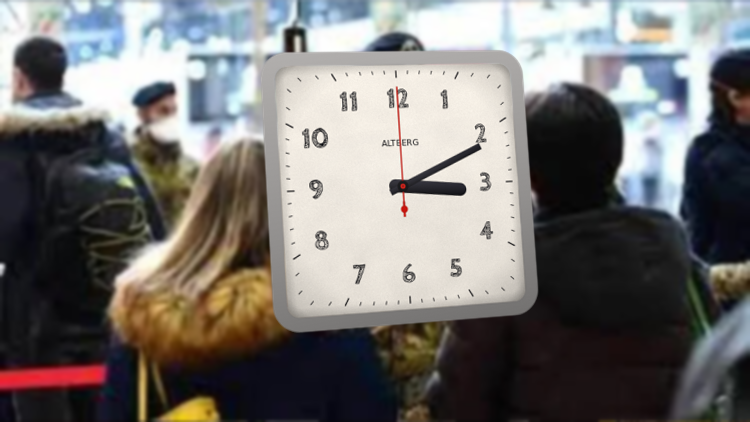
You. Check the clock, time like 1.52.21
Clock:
3.11.00
